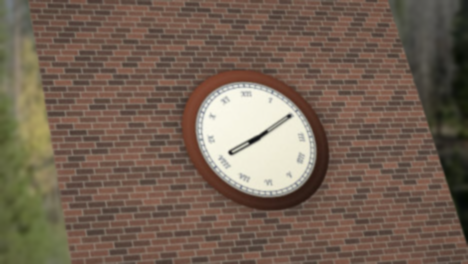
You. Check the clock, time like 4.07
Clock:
8.10
